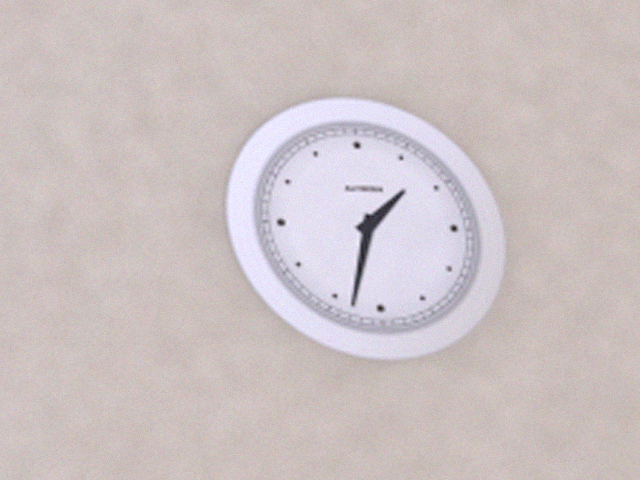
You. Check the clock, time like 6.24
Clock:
1.33
